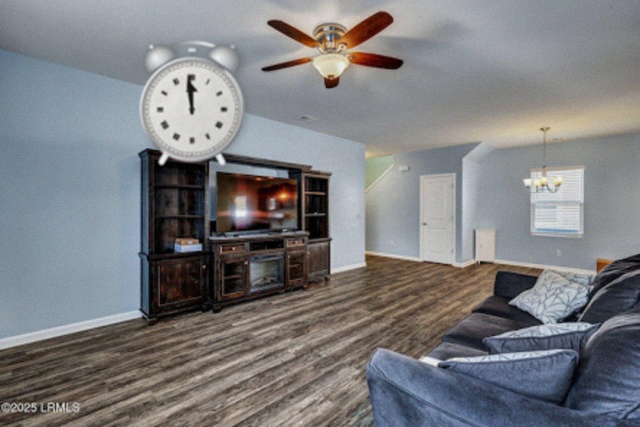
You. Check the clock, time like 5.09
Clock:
11.59
